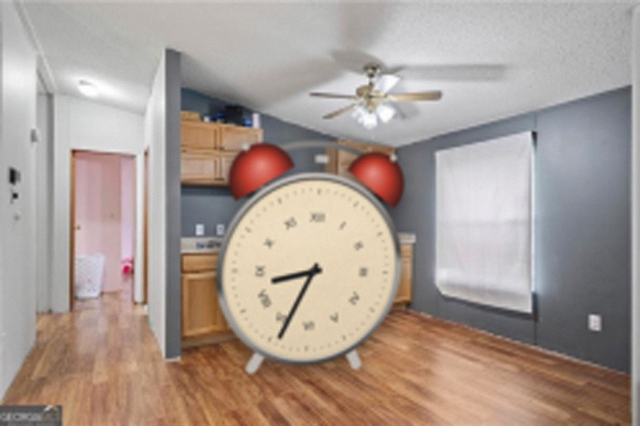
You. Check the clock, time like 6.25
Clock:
8.34
